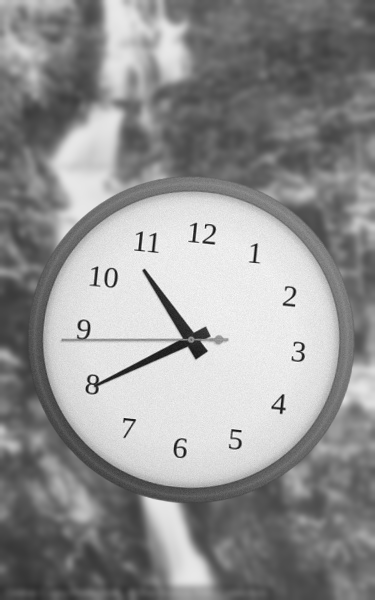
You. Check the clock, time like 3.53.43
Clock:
10.39.44
